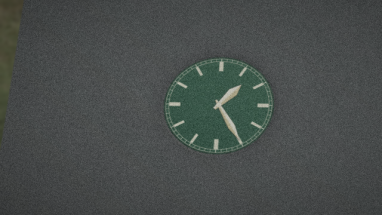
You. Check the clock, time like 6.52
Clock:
1.25
